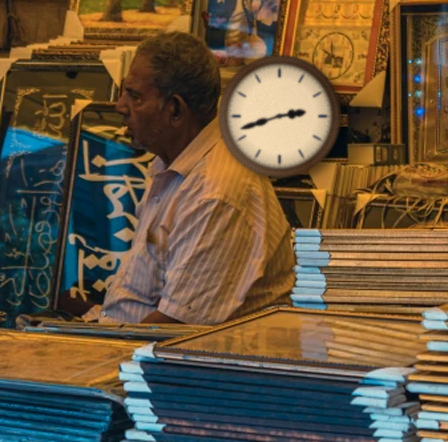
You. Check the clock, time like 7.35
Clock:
2.42
